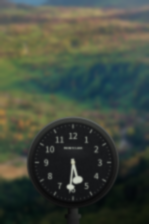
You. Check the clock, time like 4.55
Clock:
5.31
